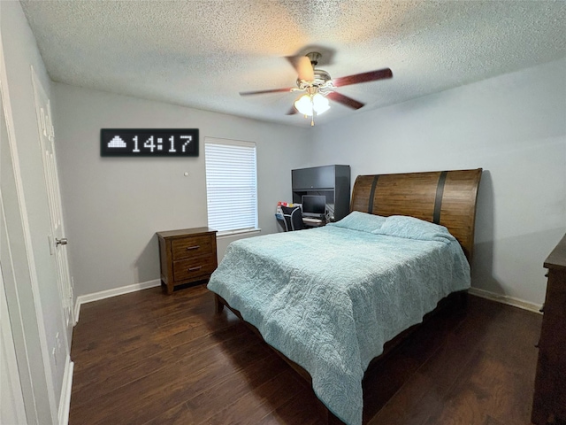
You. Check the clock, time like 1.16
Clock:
14.17
